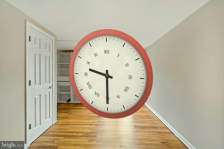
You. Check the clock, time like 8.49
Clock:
9.30
